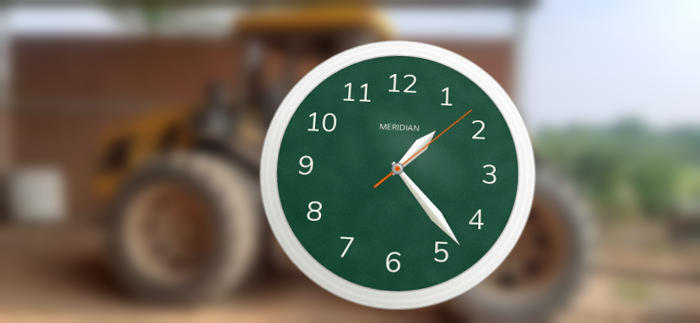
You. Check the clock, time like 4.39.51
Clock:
1.23.08
